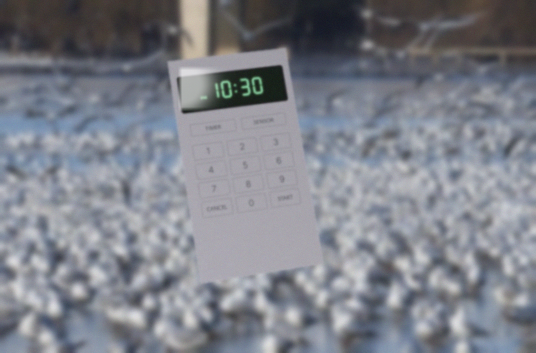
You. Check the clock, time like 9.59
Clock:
10.30
